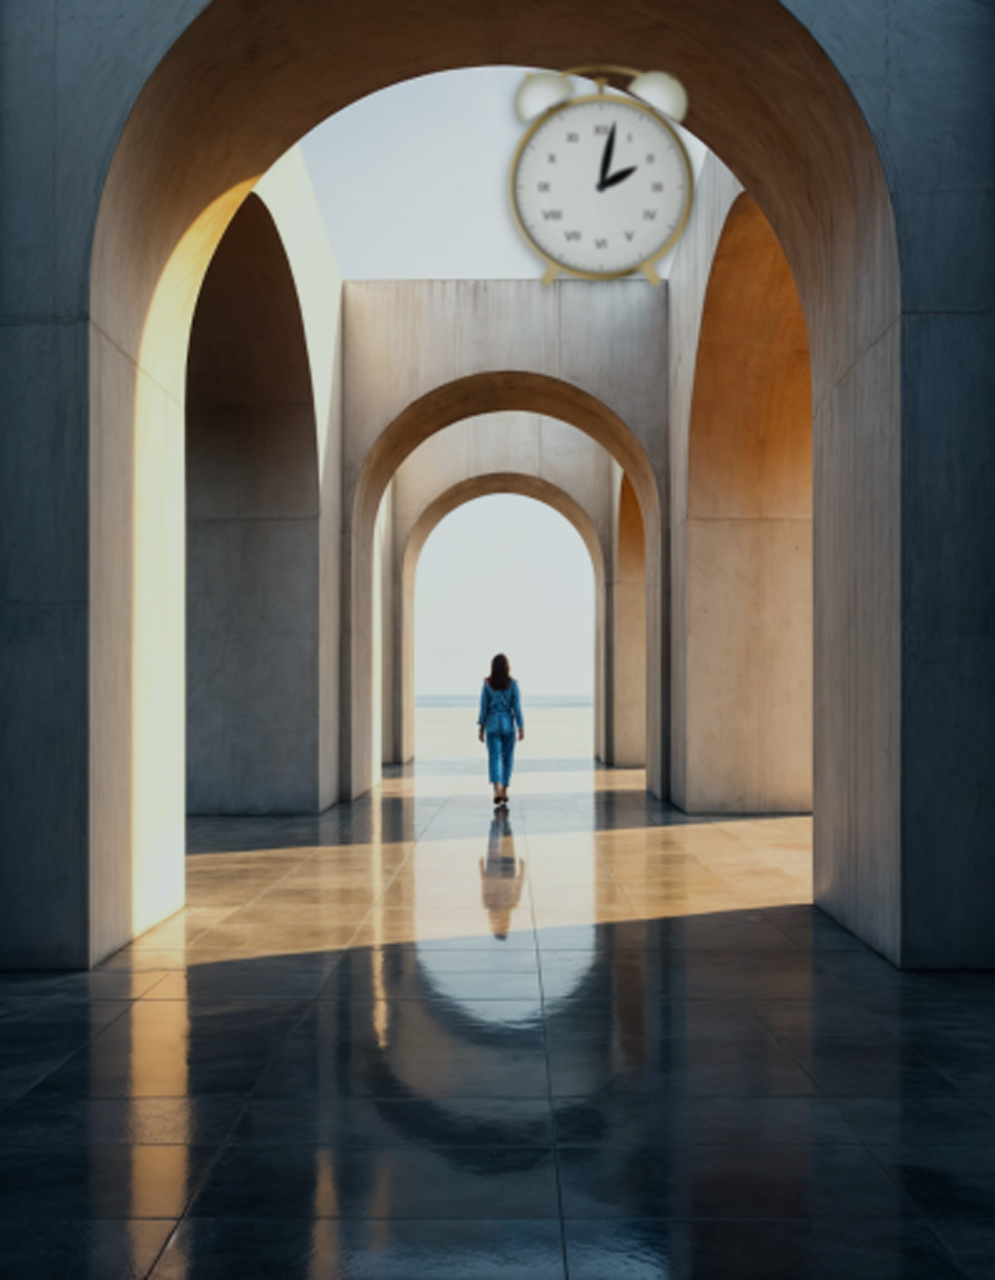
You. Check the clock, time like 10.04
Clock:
2.02
